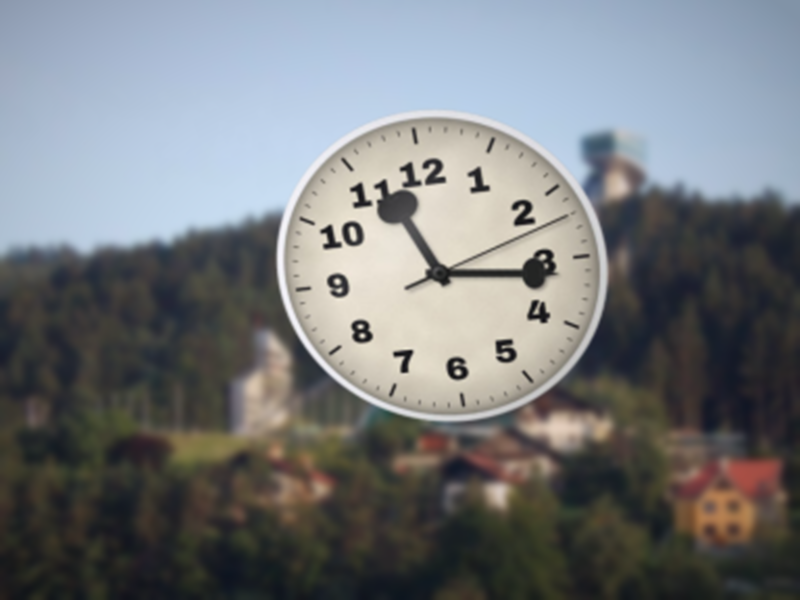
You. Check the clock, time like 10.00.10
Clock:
11.16.12
